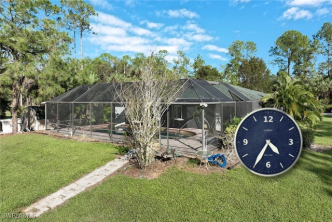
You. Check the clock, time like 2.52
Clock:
4.35
